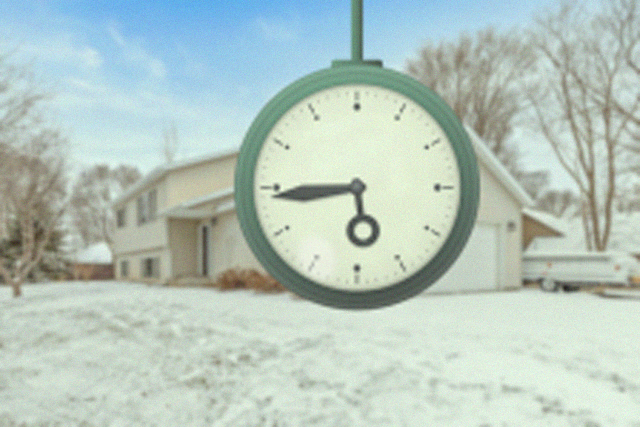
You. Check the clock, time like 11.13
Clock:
5.44
